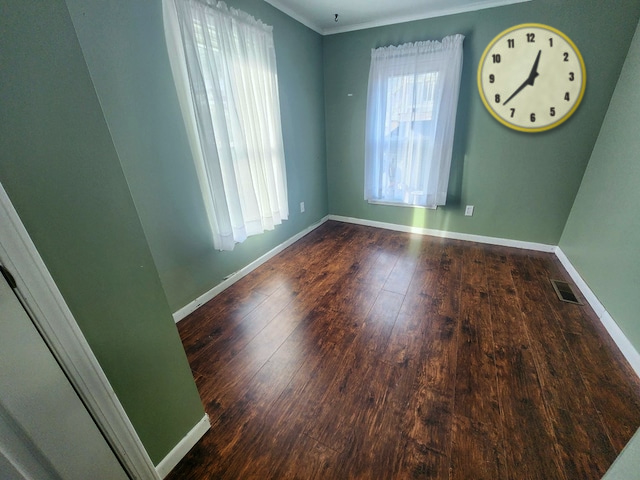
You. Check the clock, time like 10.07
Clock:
12.38
